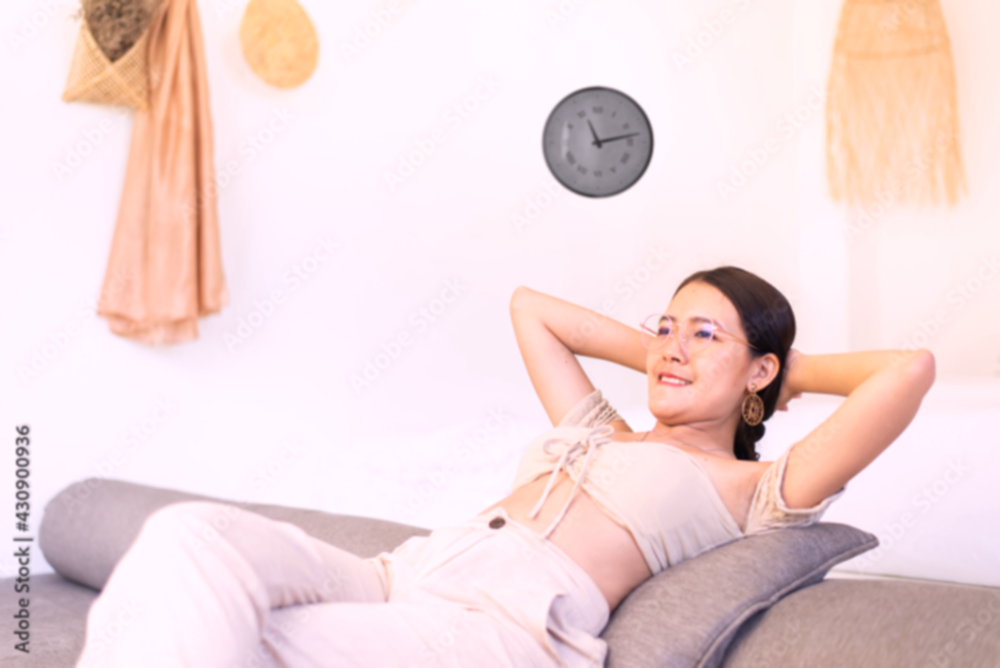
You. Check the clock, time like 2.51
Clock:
11.13
